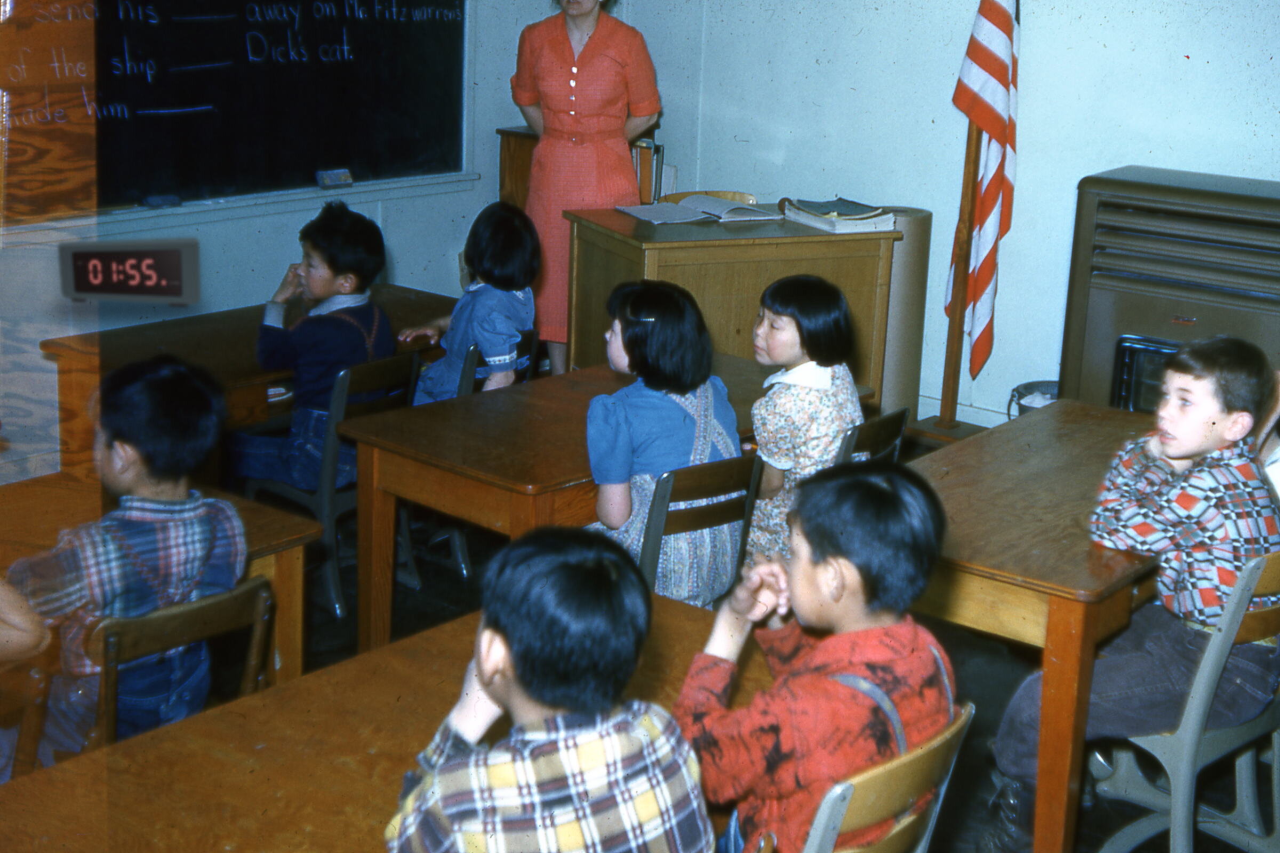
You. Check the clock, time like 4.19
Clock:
1.55
